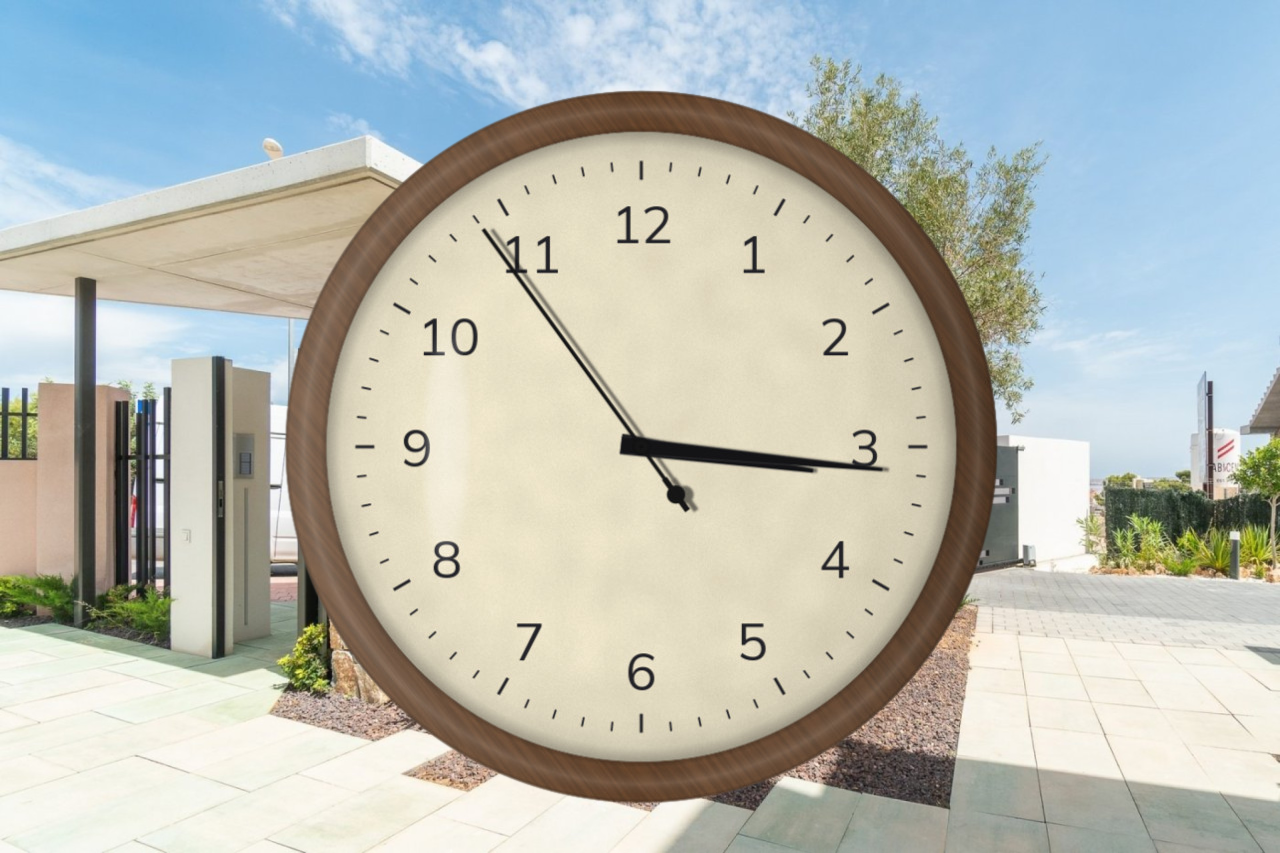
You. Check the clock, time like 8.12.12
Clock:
3.15.54
